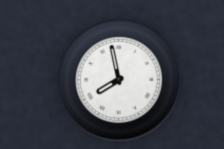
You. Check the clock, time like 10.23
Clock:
7.58
